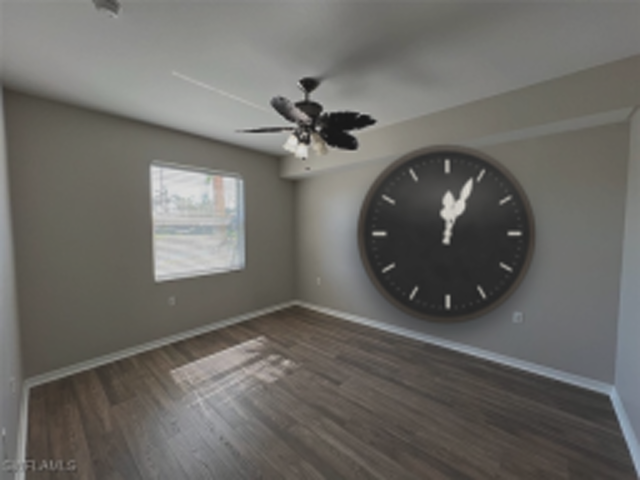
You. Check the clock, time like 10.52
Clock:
12.04
